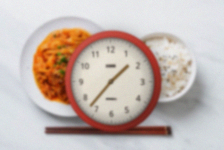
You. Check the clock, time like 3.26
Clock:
1.37
